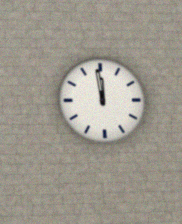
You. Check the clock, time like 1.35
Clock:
11.59
